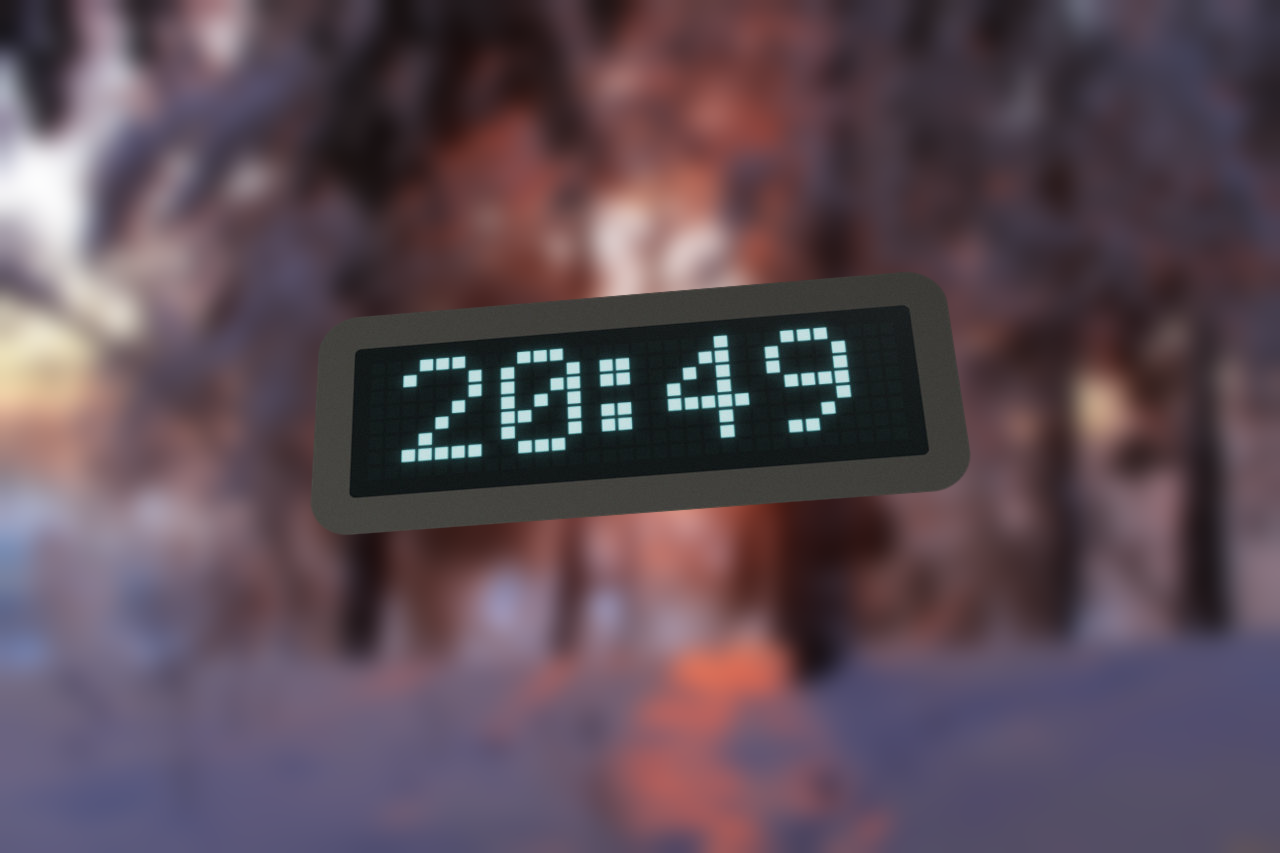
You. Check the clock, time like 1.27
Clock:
20.49
